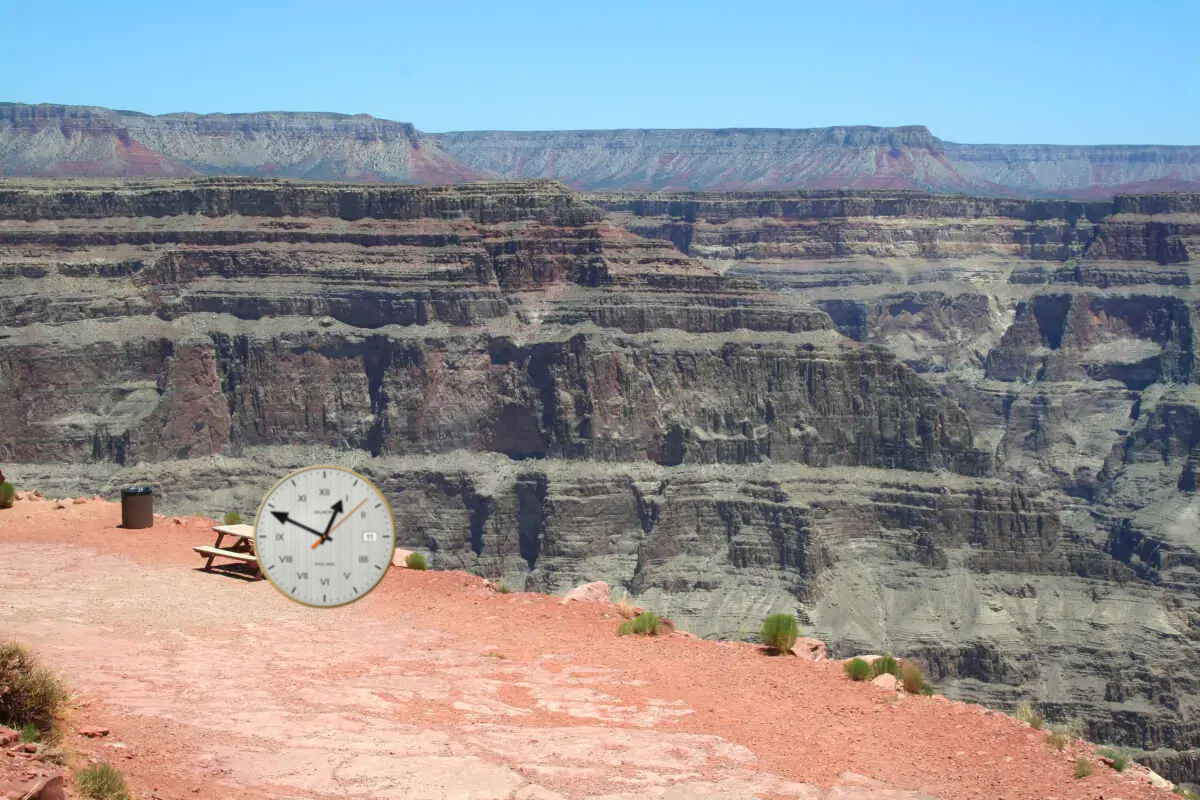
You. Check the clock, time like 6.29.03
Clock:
12.49.08
